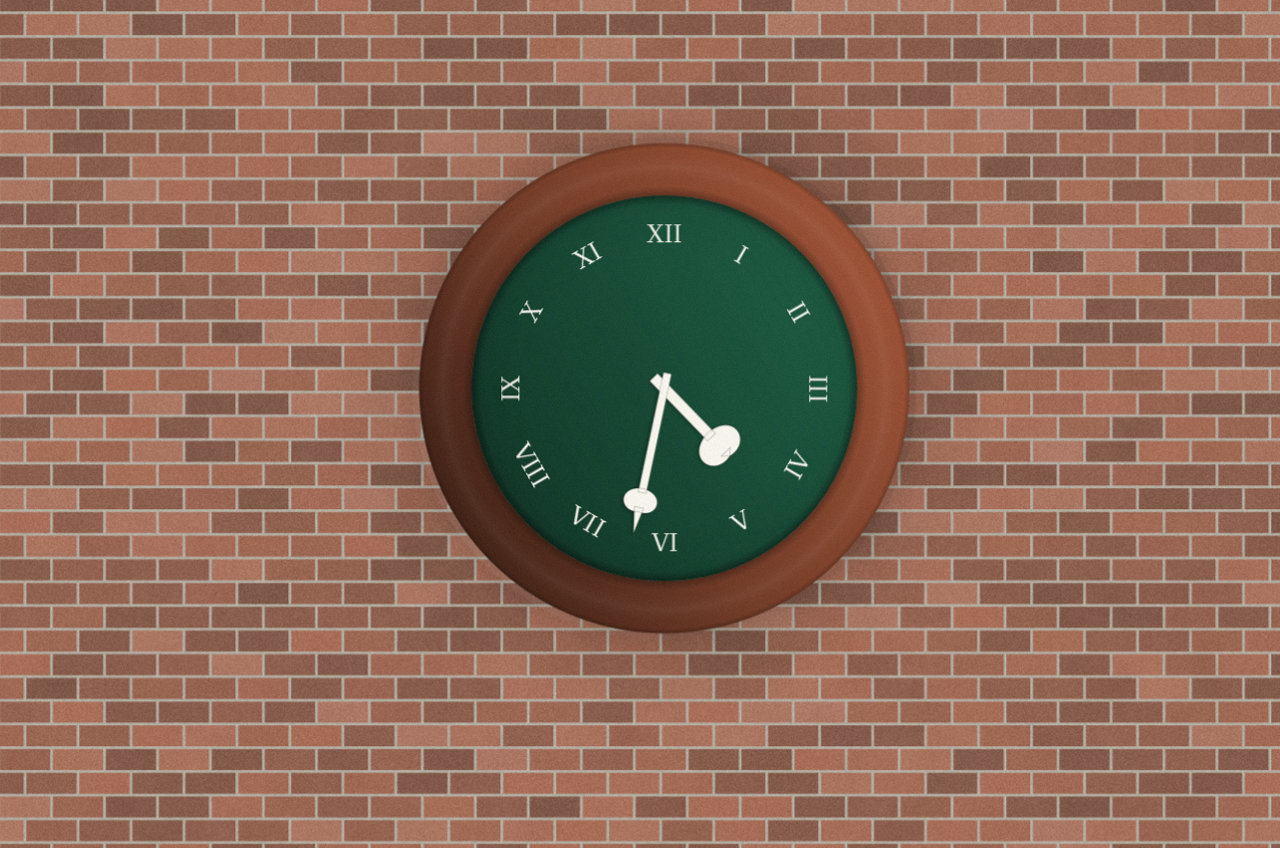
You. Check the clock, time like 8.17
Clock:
4.32
